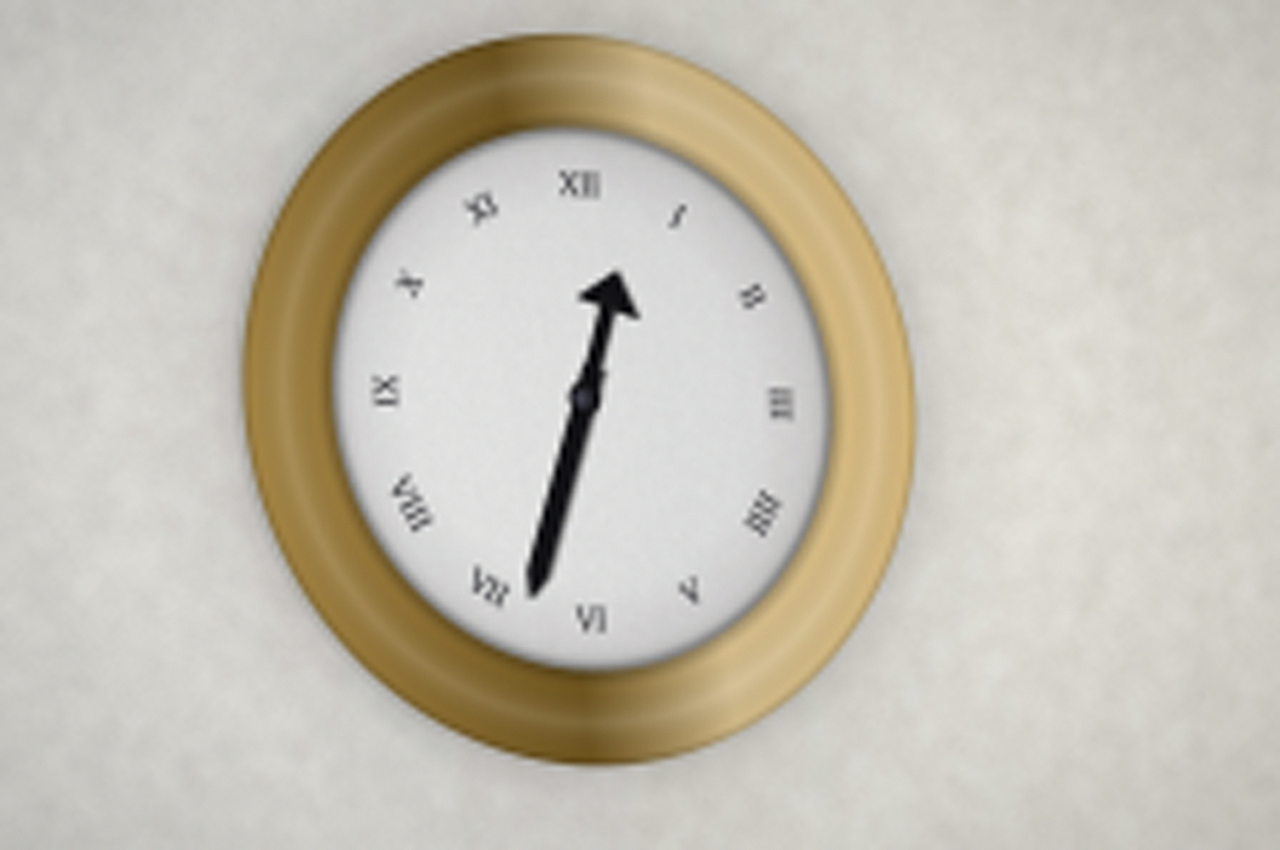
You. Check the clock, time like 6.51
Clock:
12.33
